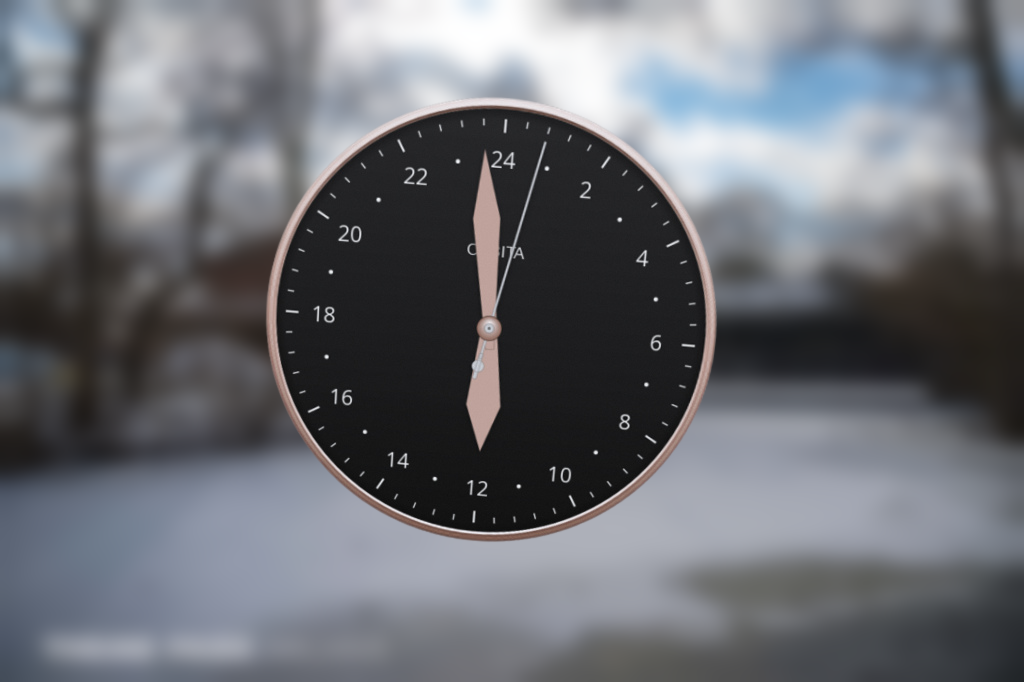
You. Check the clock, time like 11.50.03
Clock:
11.59.02
